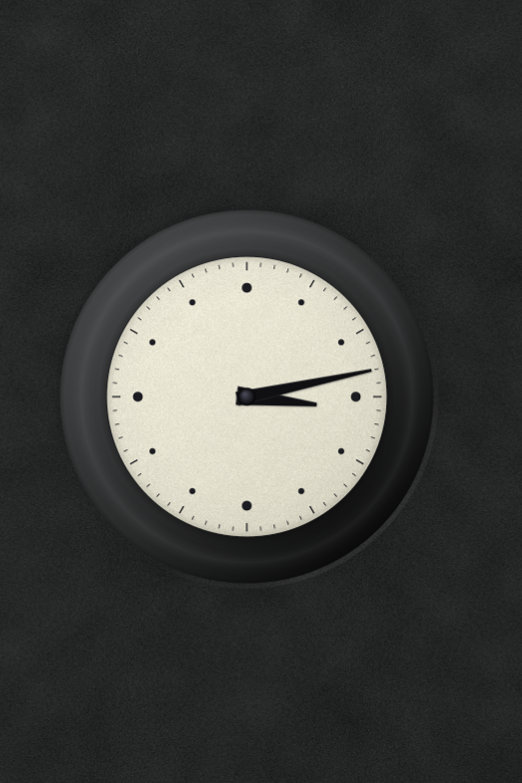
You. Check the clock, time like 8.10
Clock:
3.13
